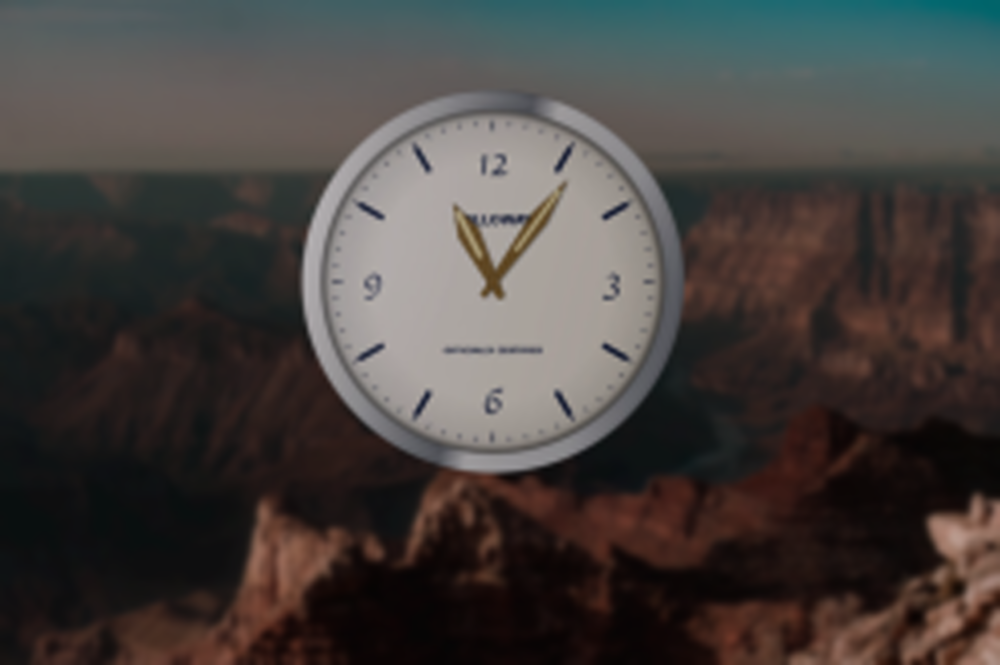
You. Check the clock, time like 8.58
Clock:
11.06
